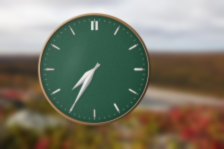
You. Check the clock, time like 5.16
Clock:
7.35
